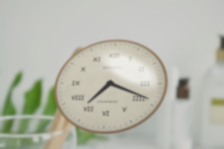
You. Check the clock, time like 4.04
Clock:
7.19
